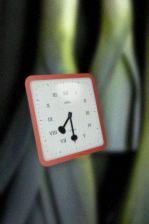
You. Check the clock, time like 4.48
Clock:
7.30
